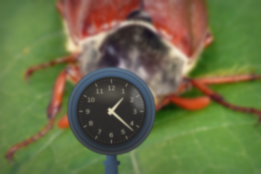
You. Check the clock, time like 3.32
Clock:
1.22
